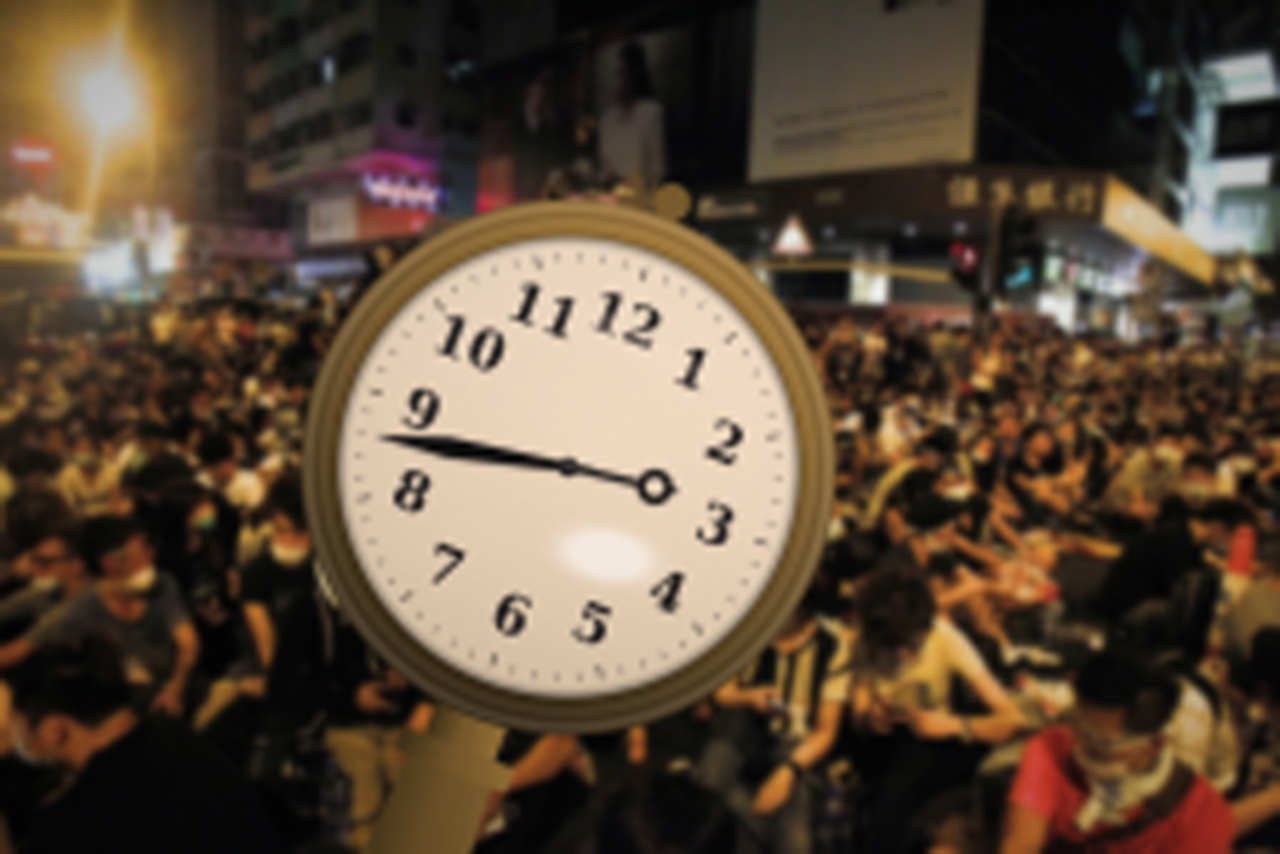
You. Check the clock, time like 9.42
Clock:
2.43
